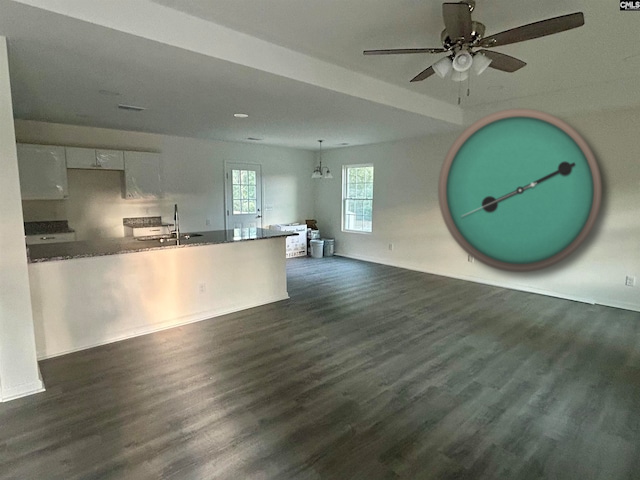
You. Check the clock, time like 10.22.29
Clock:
8.10.41
